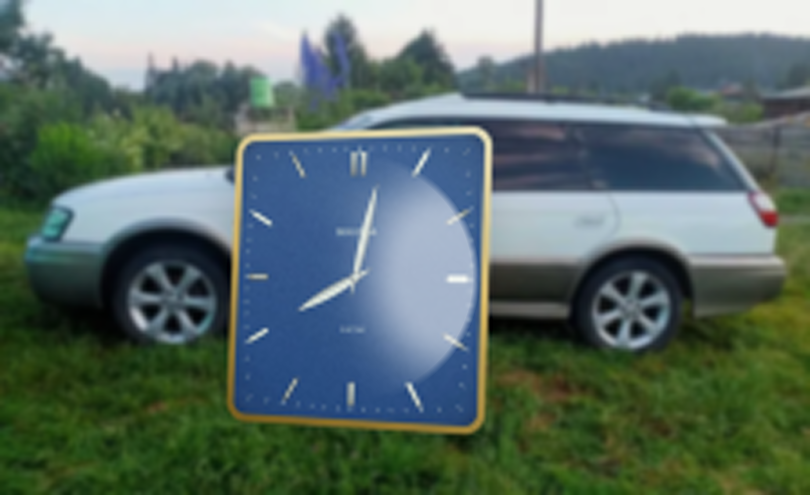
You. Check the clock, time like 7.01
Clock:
8.02
